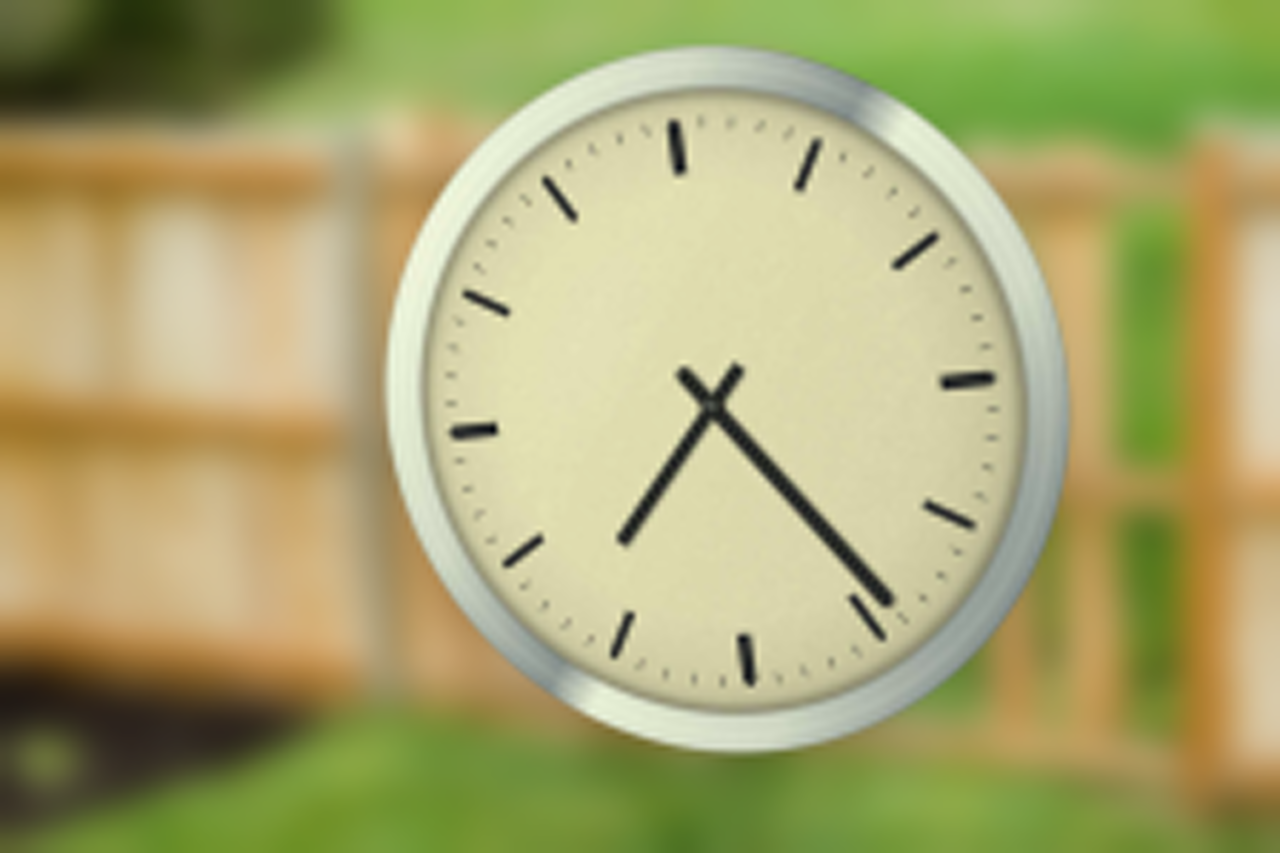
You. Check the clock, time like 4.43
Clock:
7.24
